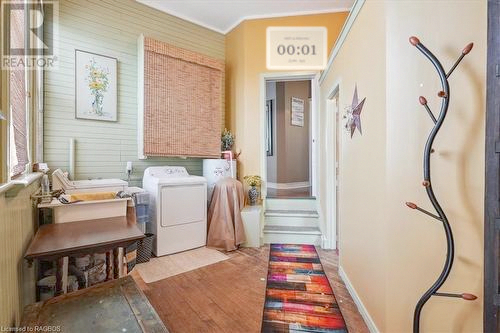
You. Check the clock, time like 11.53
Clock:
0.01
